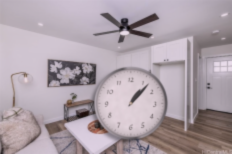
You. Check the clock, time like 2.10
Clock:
1.07
